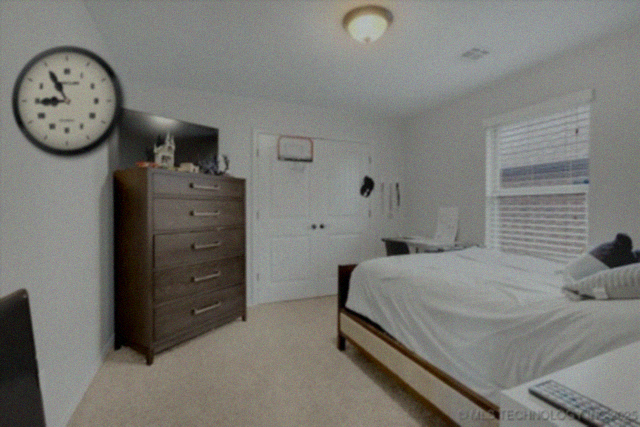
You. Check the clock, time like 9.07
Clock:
8.55
